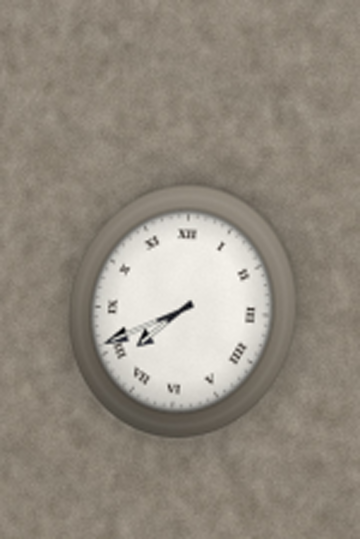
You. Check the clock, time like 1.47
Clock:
7.41
